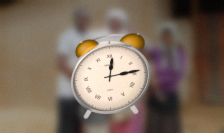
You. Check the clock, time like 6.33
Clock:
12.14
